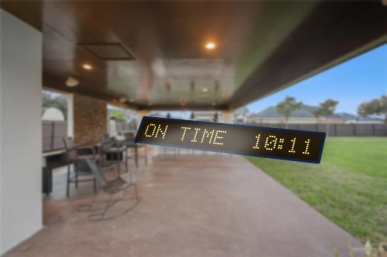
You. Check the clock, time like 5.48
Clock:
10.11
